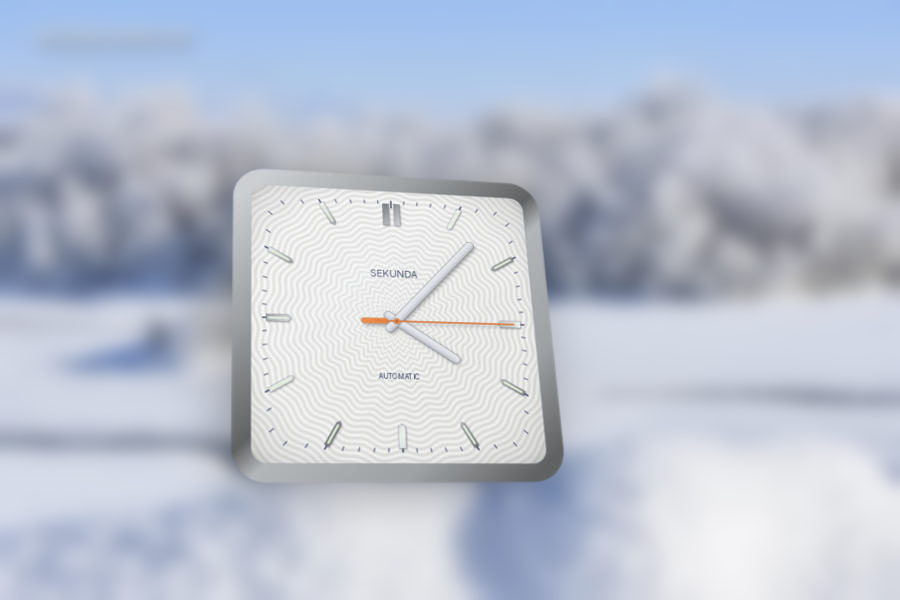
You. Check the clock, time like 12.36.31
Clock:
4.07.15
